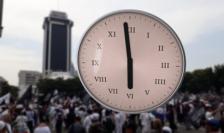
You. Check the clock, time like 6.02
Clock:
5.59
